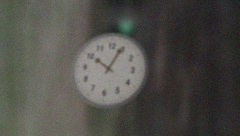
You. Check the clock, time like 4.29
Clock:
10.04
